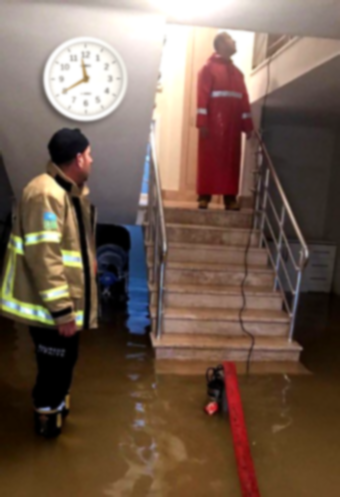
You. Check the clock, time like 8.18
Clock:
11.40
